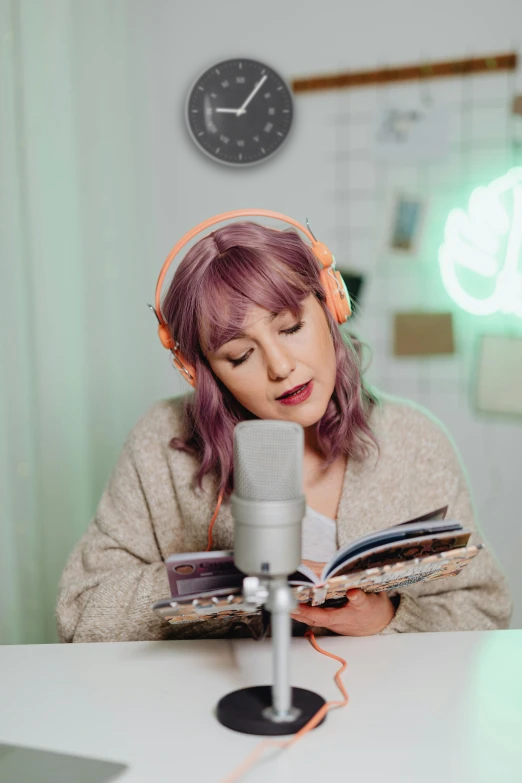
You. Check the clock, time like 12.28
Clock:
9.06
